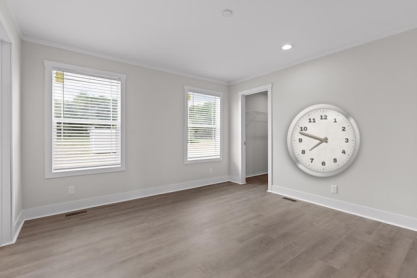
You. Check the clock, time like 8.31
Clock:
7.48
